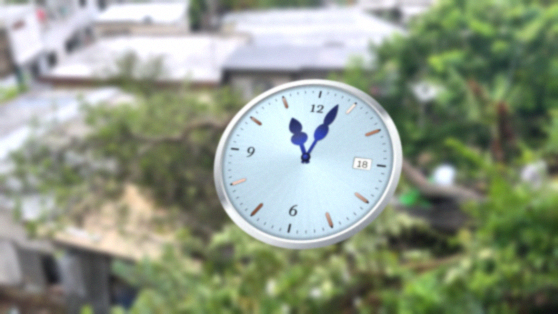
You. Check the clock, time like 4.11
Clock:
11.03
